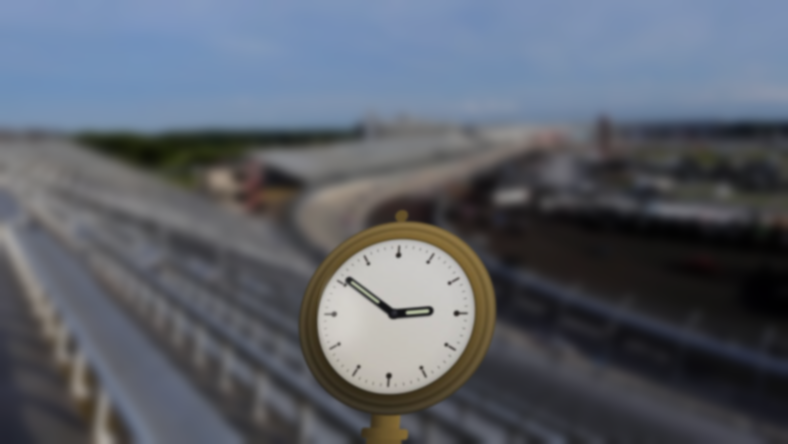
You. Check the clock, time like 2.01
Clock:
2.51
